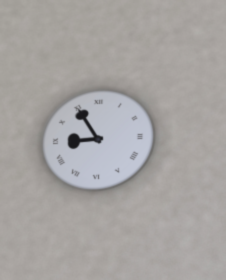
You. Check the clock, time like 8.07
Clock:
8.55
